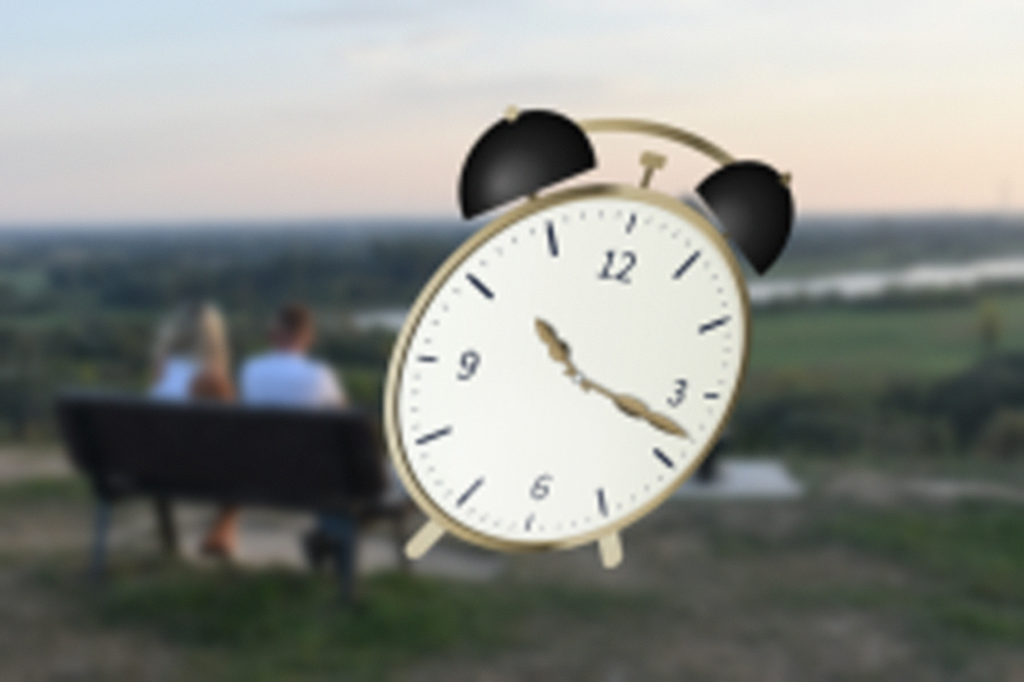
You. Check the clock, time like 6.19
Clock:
10.18
